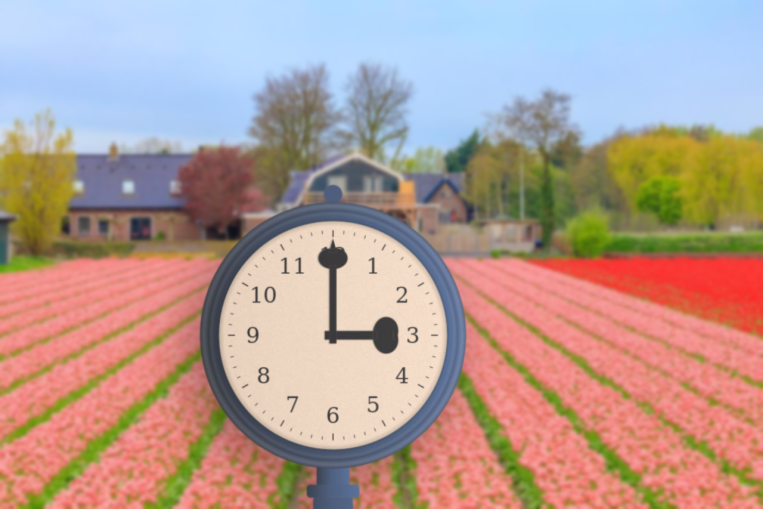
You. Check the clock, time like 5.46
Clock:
3.00
